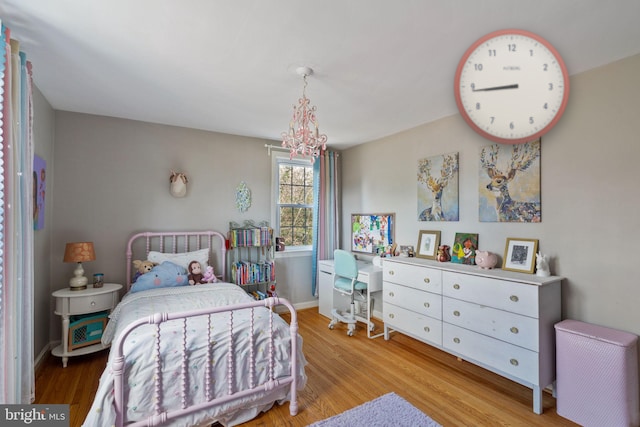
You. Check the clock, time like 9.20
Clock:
8.44
